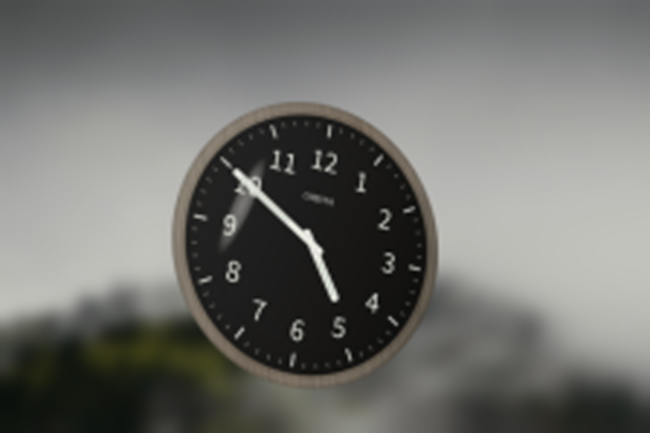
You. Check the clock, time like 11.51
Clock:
4.50
